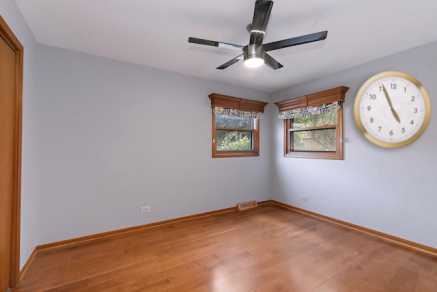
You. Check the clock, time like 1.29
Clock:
4.56
